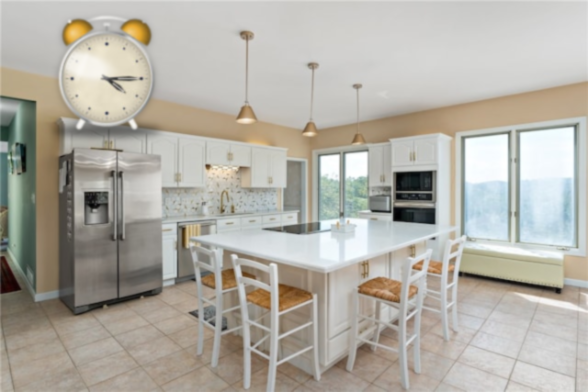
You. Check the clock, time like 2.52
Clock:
4.15
